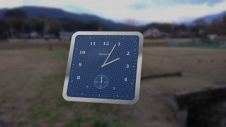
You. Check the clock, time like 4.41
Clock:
2.04
